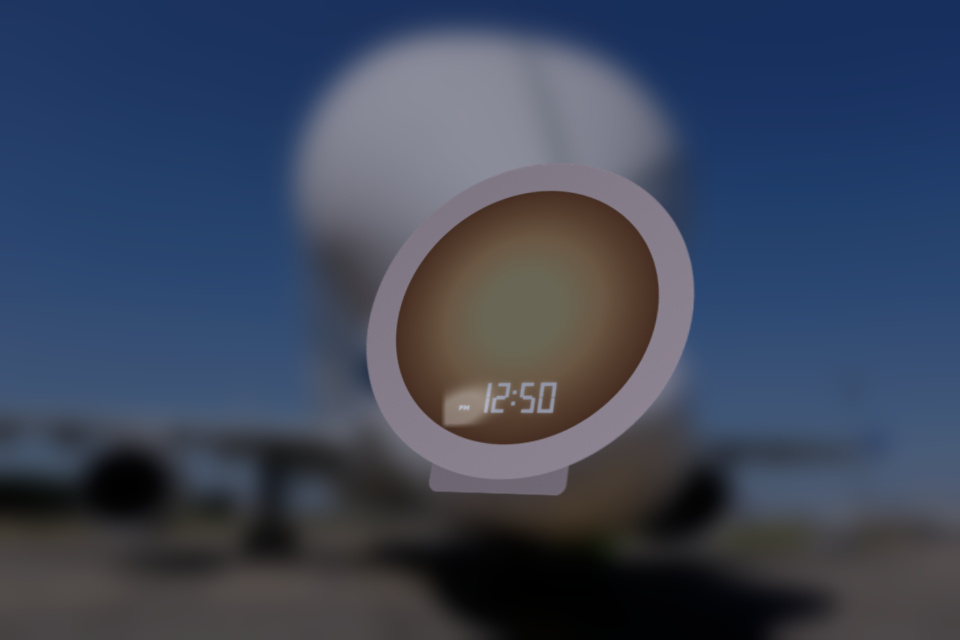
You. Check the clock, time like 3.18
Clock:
12.50
